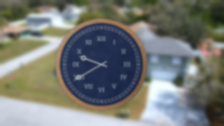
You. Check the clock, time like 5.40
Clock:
9.40
